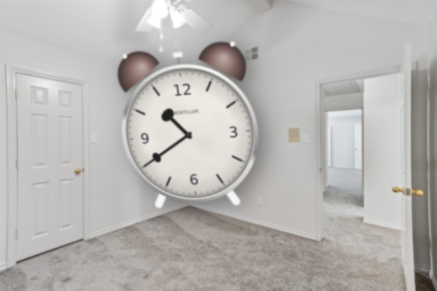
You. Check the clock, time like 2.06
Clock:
10.40
